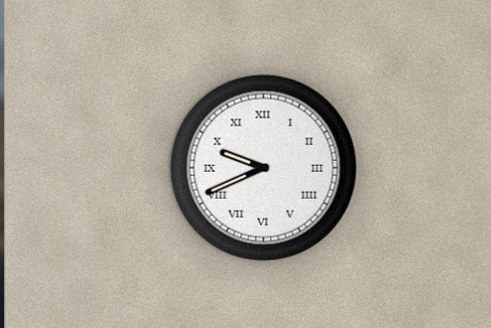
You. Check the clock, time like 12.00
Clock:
9.41
